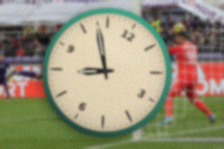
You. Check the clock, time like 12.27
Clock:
7.53
